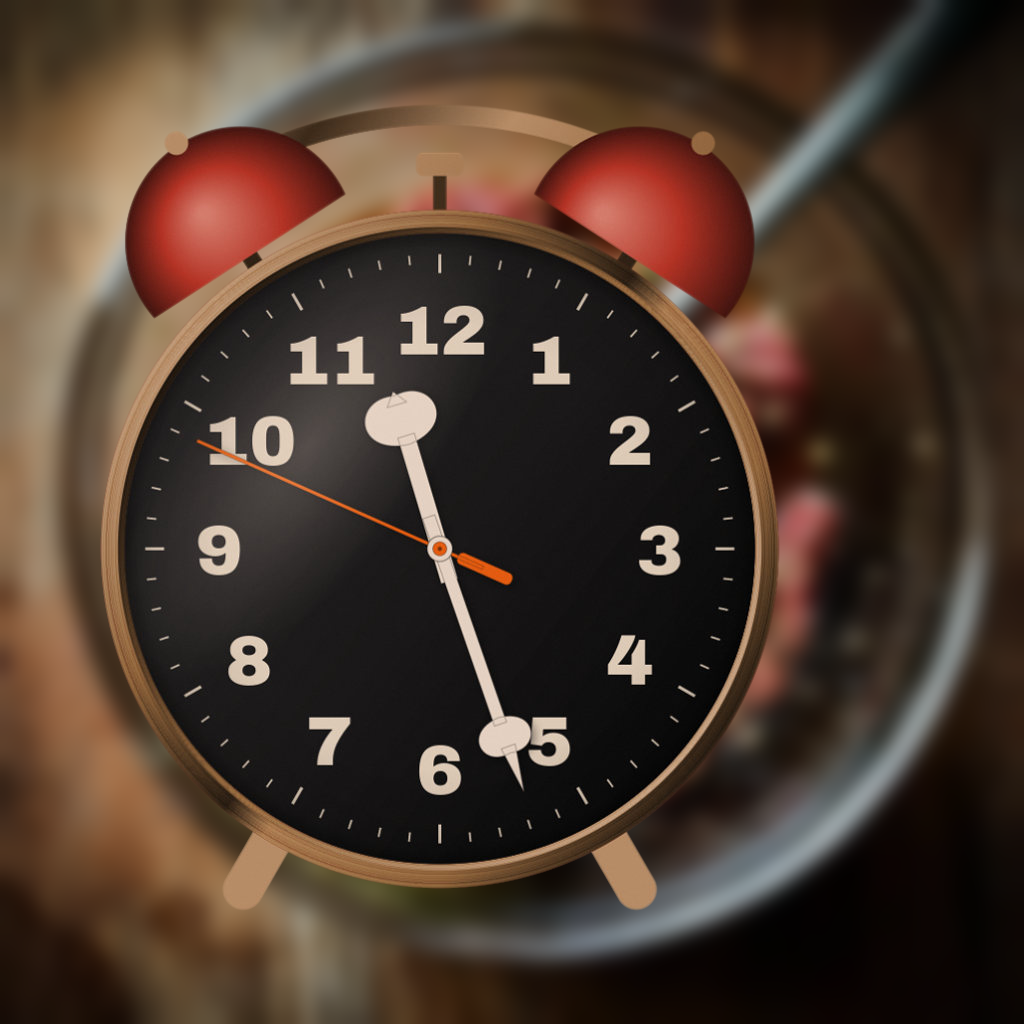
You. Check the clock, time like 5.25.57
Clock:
11.26.49
